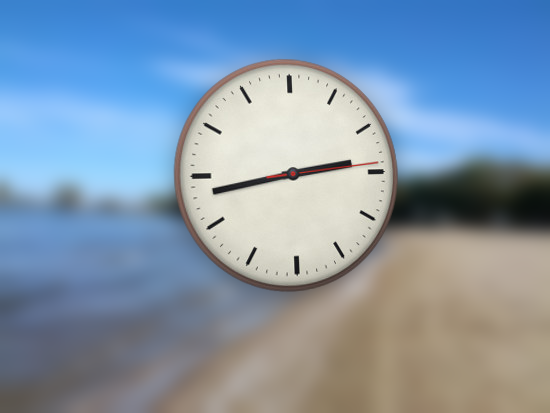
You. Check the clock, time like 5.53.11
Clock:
2.43.14
